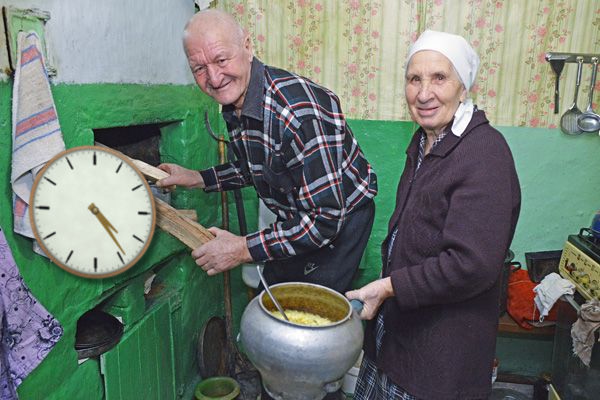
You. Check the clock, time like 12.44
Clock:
4.24
